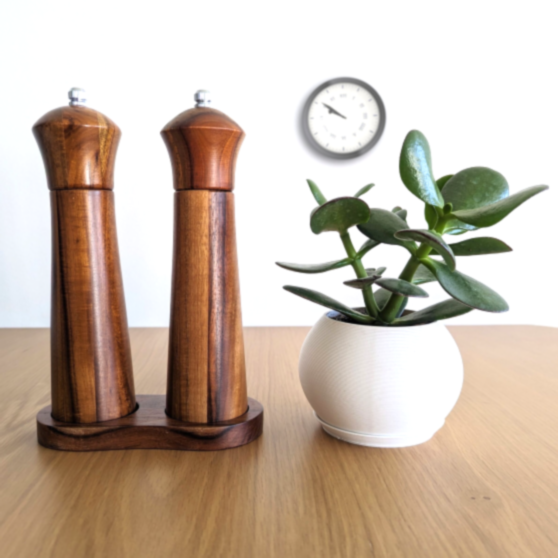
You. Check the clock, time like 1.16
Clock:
9.51
